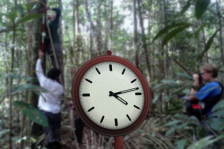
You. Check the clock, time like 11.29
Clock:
4.13
